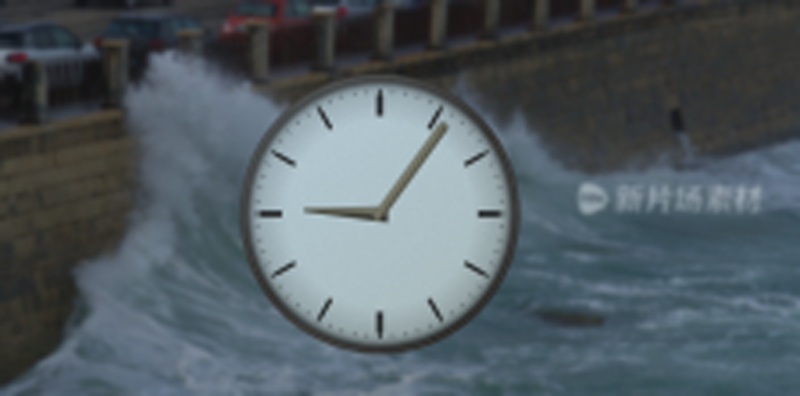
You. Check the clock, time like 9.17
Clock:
9.06
